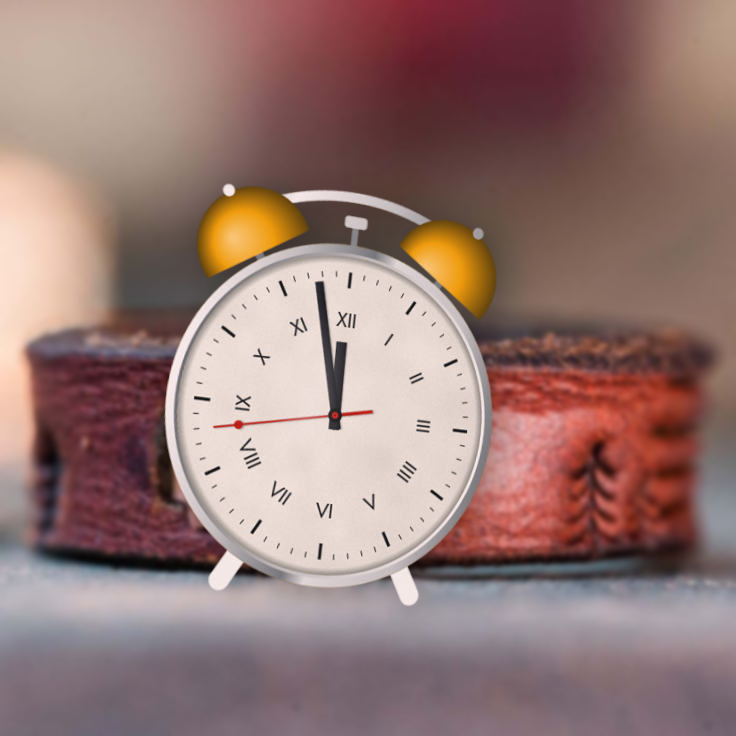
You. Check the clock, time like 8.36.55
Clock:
11.57.43
